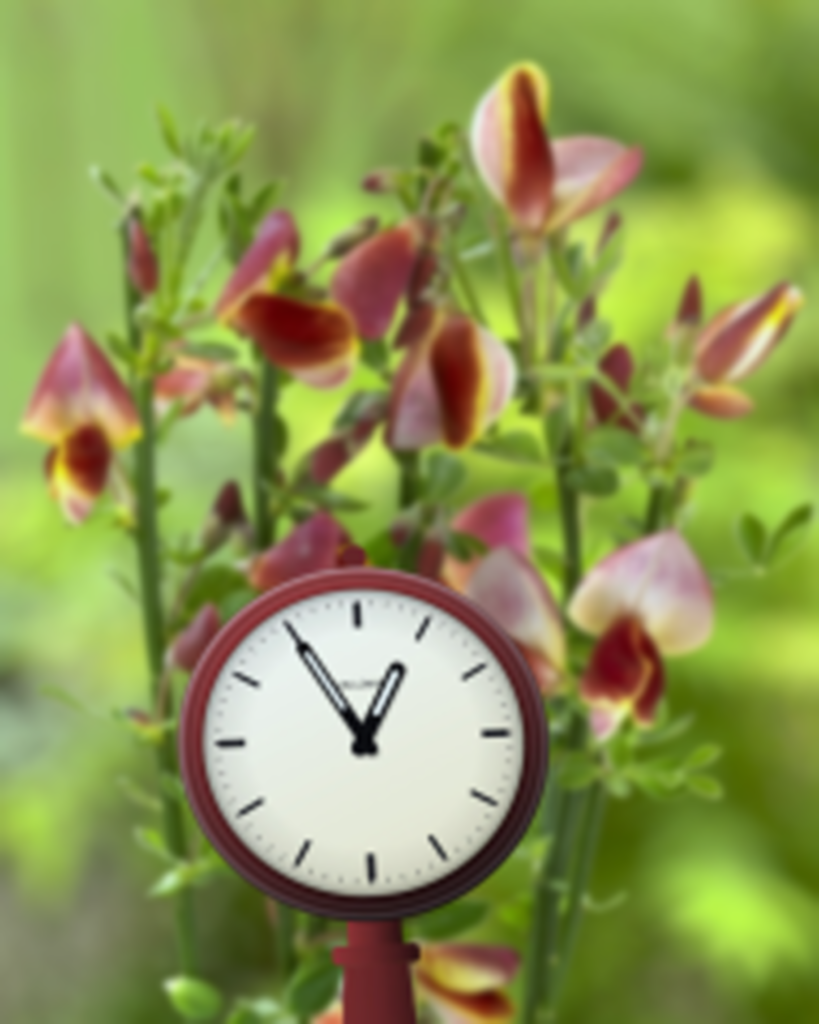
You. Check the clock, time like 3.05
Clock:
12.55
